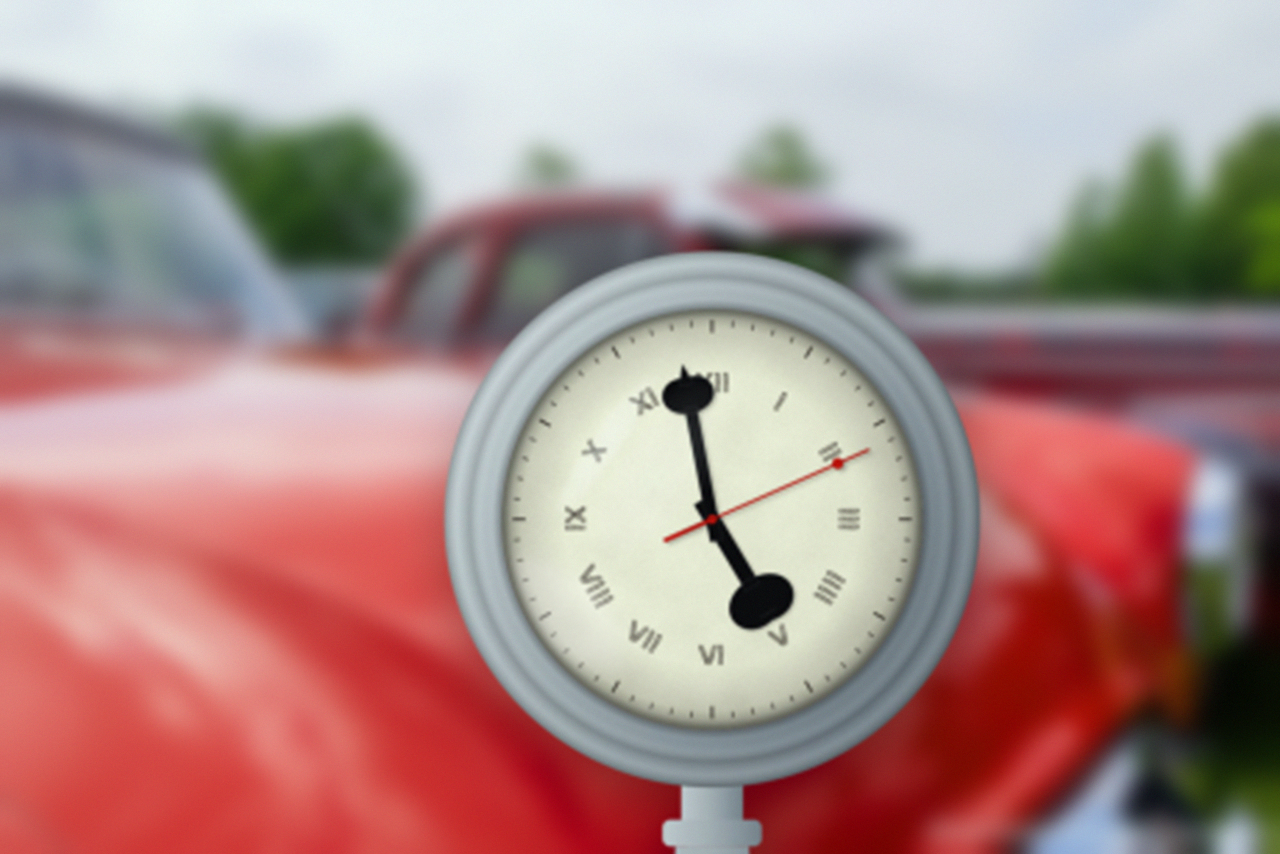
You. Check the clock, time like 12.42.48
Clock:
4.58.11
